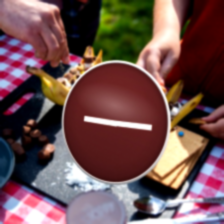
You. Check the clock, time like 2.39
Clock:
9.16
